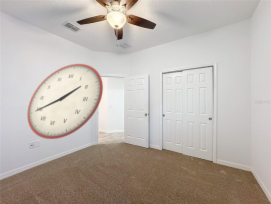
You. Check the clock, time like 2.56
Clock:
1.40
